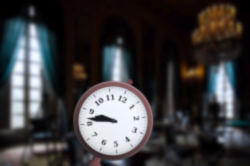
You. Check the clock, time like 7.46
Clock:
8.42
